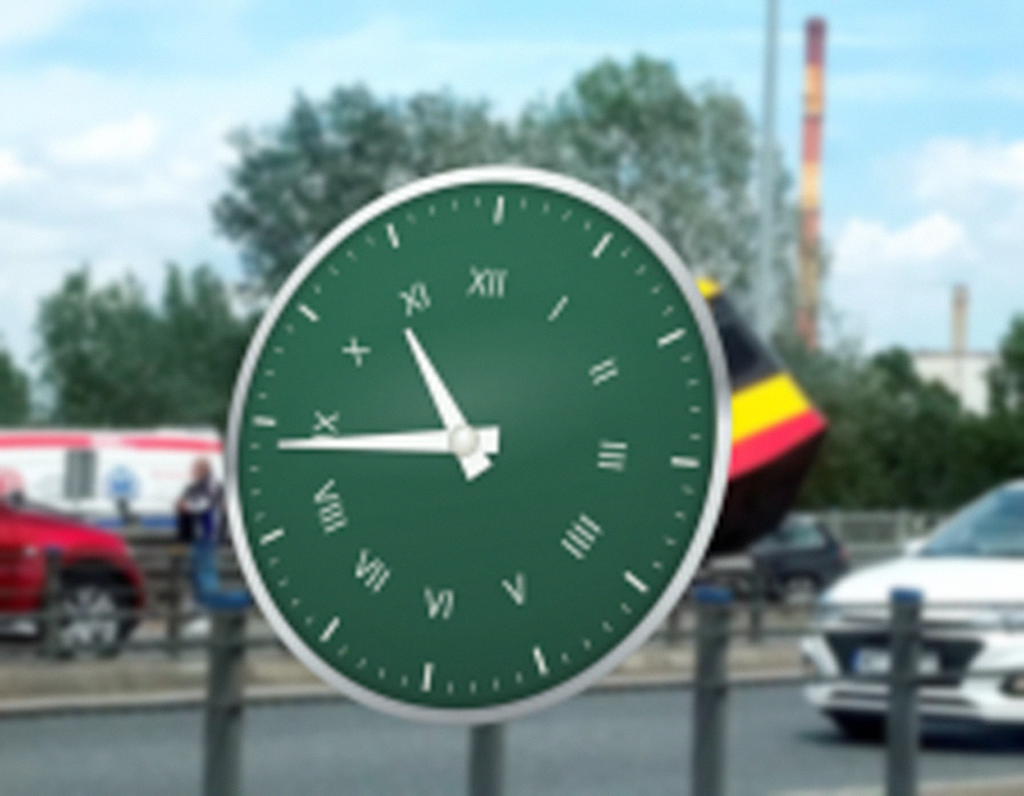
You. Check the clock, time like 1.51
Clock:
10.44
